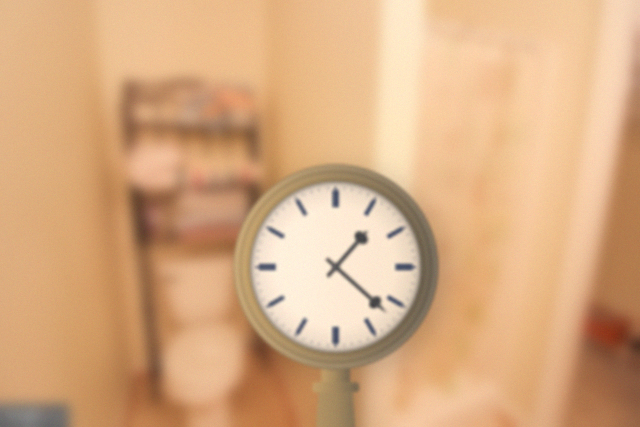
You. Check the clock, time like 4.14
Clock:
1.22
